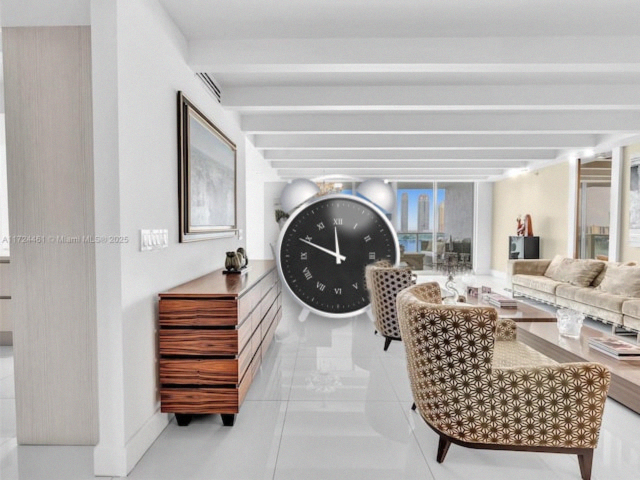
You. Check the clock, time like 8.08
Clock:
11.49
